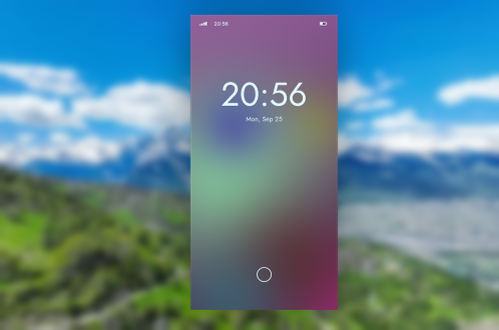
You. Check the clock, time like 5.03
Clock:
20.56
